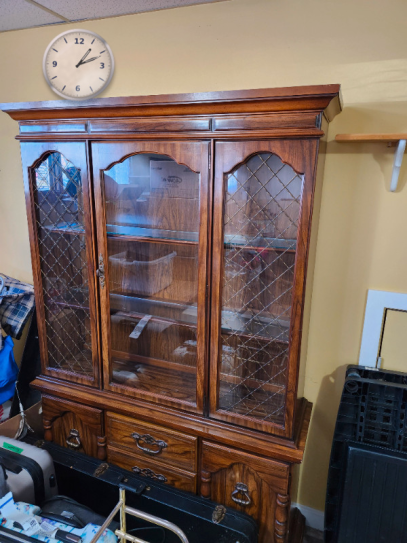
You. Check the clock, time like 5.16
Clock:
1.11
